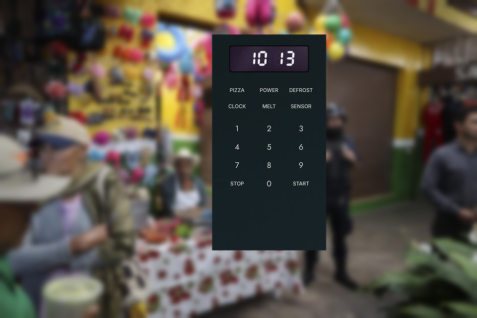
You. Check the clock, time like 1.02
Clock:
10.13
